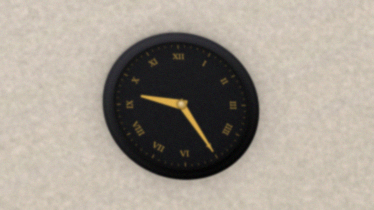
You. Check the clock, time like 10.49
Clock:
9.25
